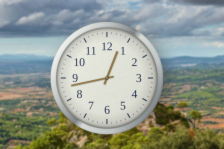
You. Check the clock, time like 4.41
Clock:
12.43
